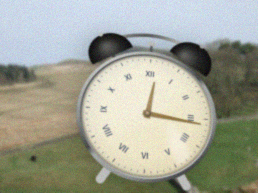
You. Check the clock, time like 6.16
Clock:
12.16
